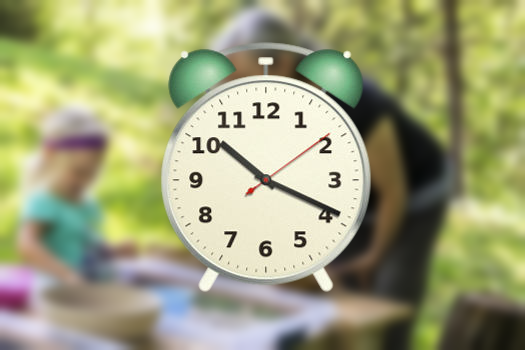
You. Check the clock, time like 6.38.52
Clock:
10.19.09
